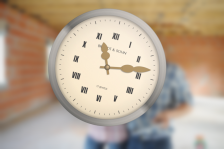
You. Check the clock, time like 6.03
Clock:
11.13
